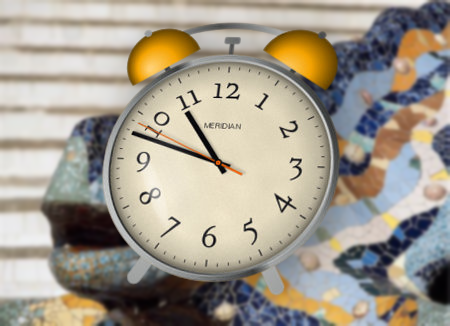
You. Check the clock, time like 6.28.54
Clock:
10.47.49
